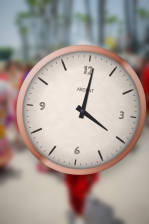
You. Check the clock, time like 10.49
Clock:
4.01
